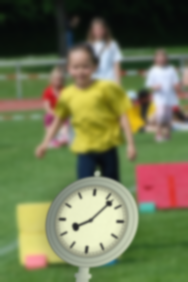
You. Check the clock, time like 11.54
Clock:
8.07
